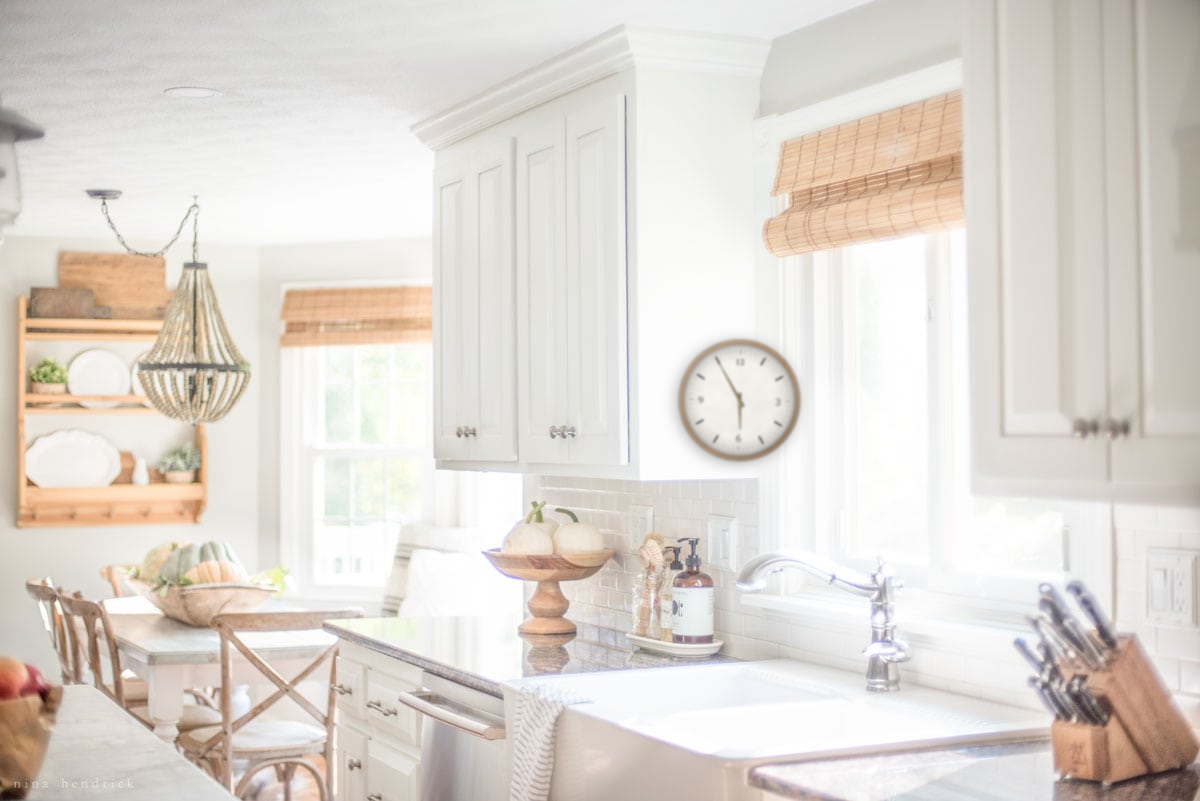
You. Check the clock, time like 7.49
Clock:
5.55
